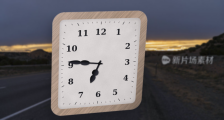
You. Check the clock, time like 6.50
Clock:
6.46
